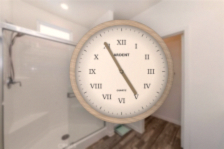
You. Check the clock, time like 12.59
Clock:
4.55
